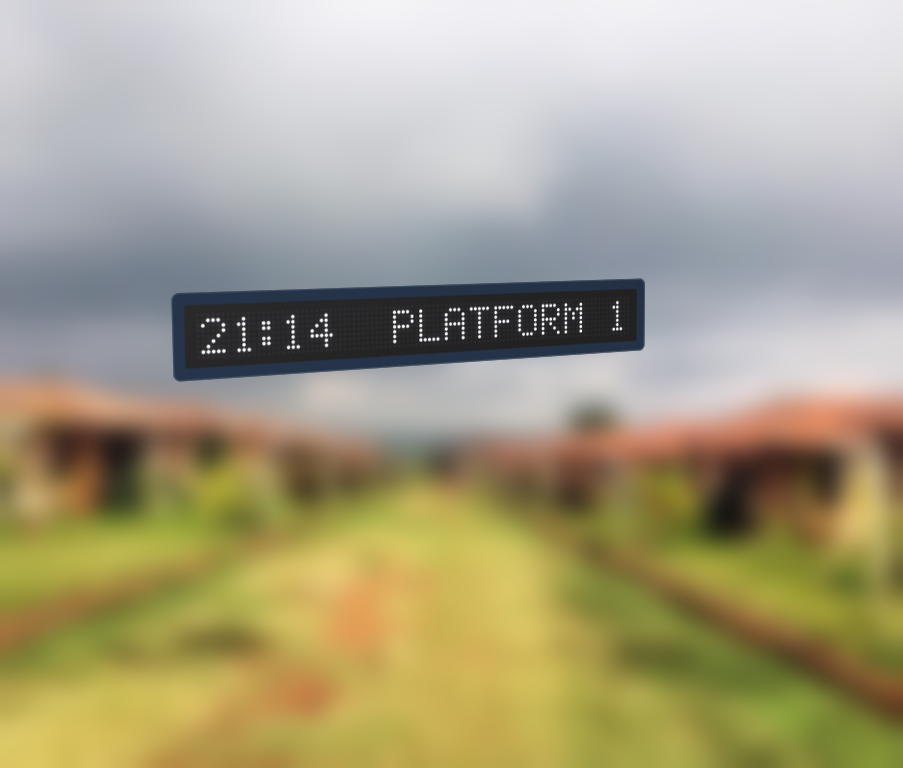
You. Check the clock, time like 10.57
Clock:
21.14
